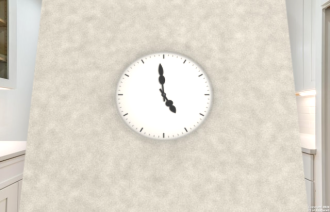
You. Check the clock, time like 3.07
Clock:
4.59
